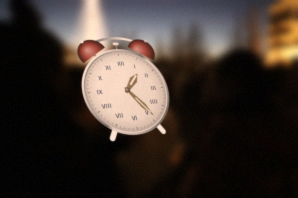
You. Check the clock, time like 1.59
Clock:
1.24
